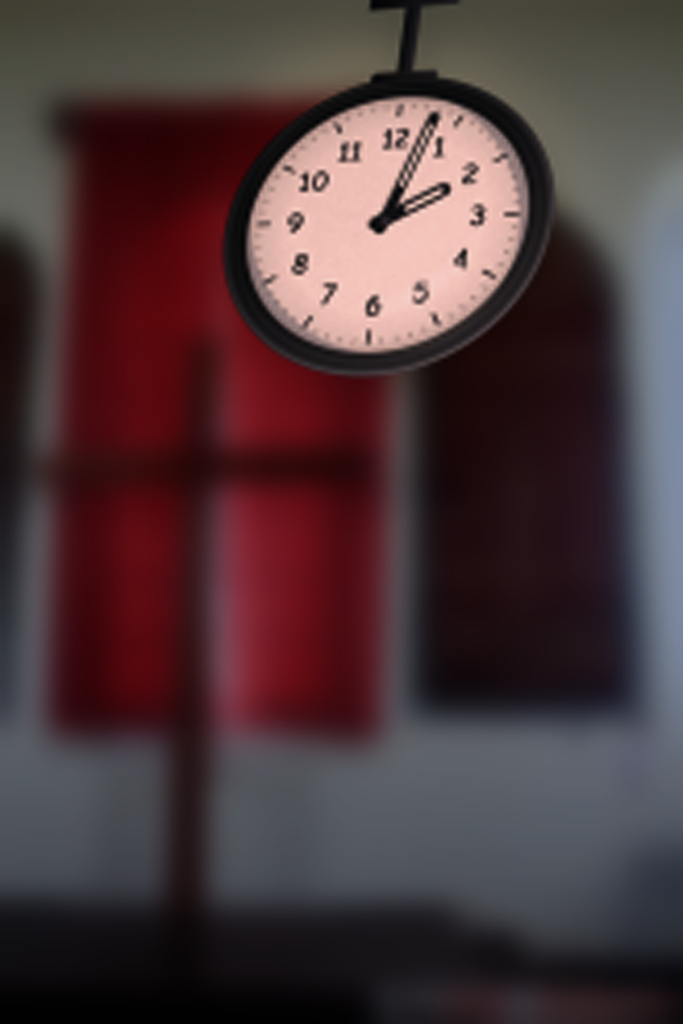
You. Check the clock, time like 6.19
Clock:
2.03
